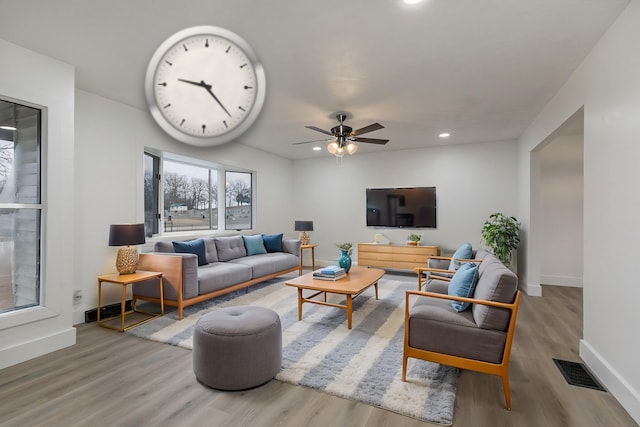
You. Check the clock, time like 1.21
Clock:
9.23
